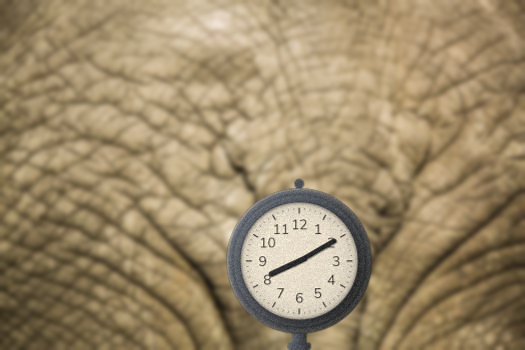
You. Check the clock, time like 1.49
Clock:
8.10
